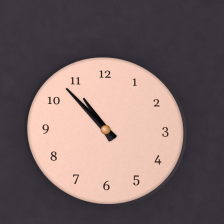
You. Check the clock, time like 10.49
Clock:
10.53
